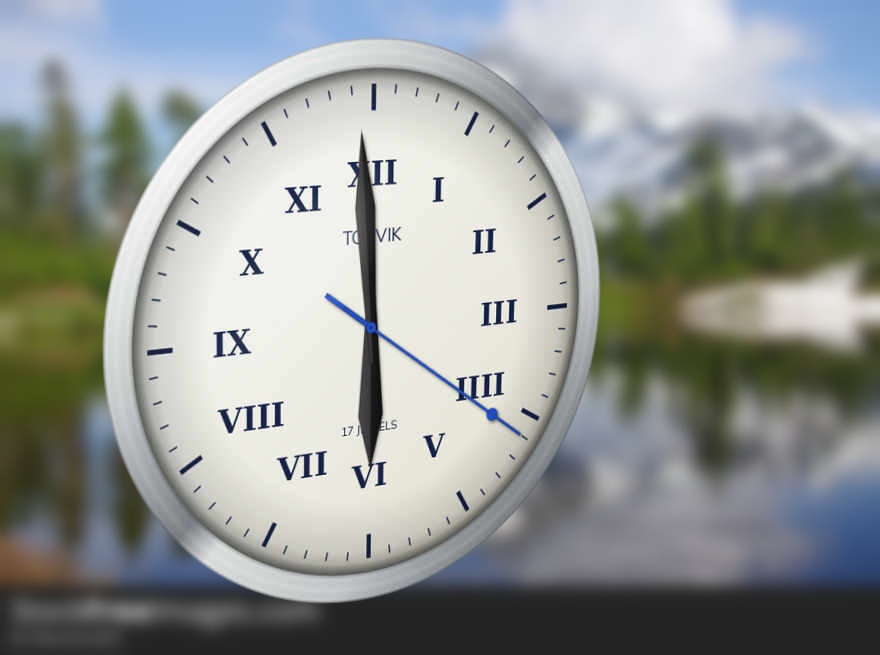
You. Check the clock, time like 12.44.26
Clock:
5.59.21
